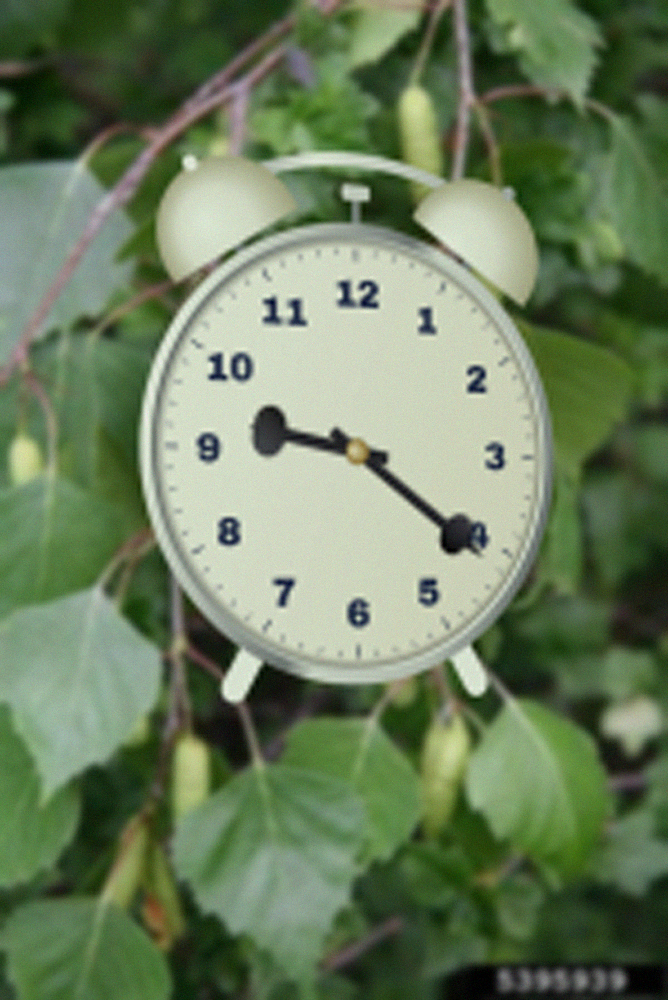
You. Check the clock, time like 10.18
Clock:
9.21
